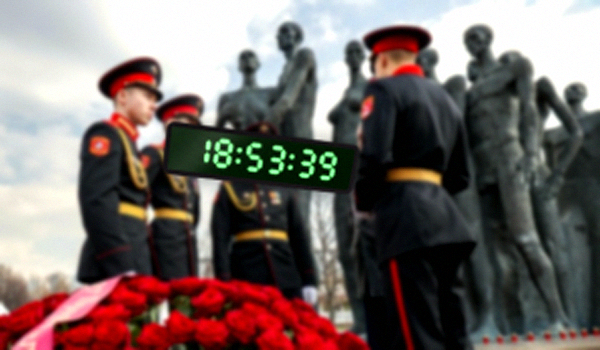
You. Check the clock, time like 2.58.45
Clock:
18.53.39
